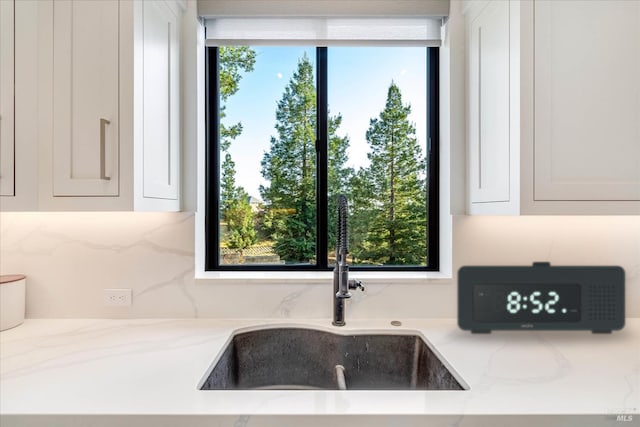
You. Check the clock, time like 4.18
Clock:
8.52
